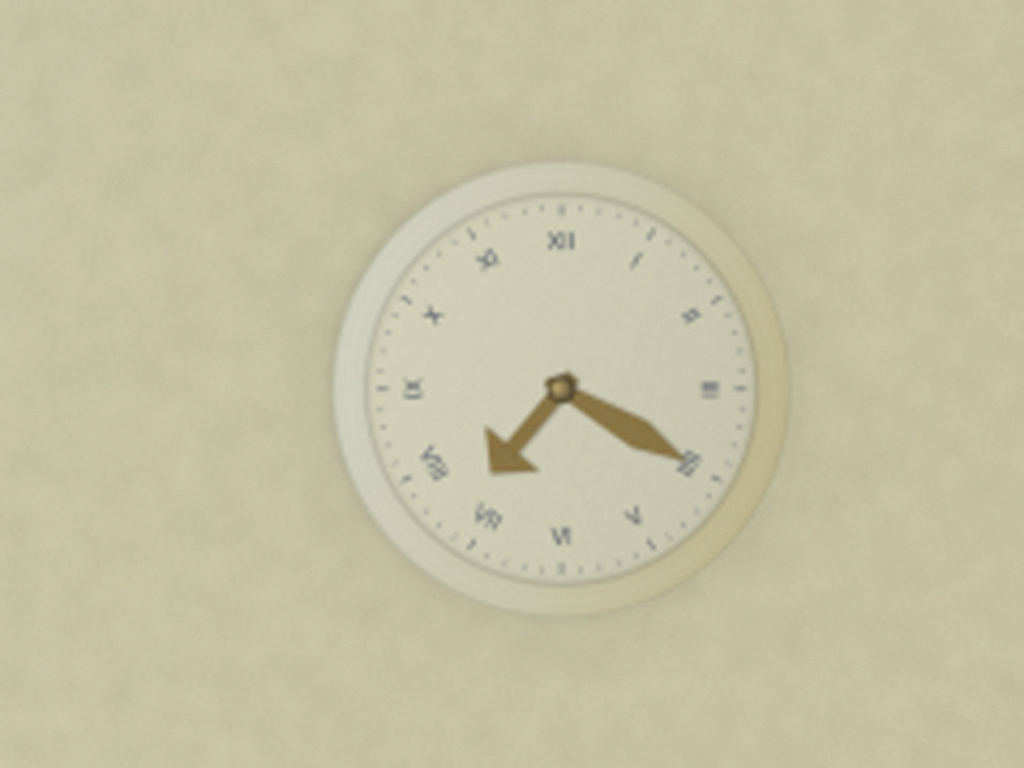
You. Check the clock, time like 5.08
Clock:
7.20
